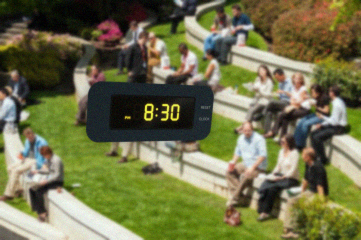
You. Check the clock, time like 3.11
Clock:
8.30
